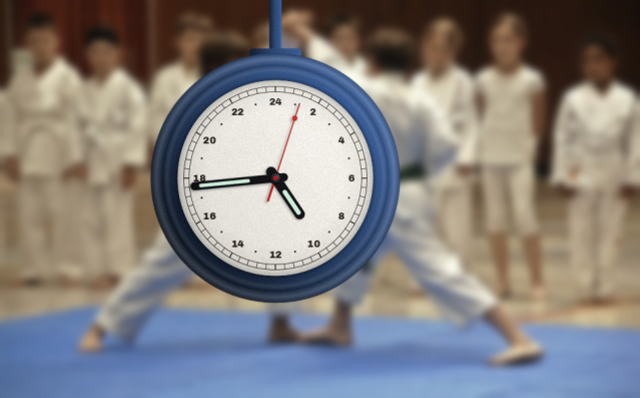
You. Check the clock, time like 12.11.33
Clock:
9.44.03
